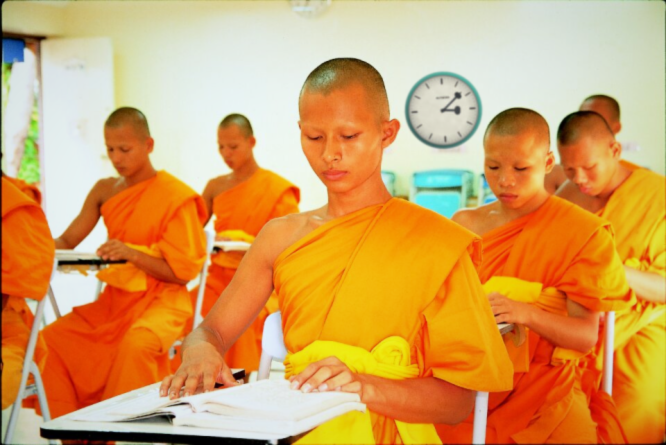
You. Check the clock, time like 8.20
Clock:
3.08
